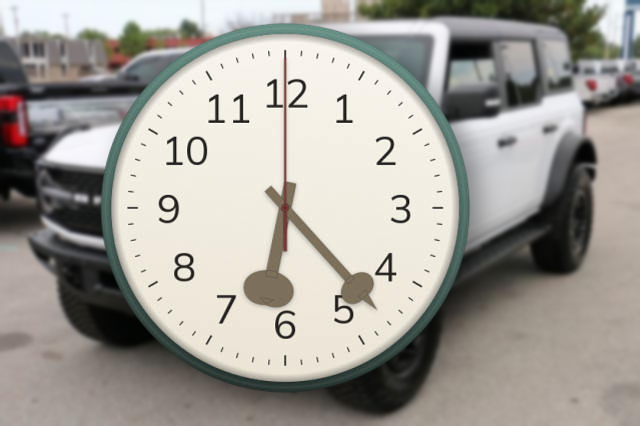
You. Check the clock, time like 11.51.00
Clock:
6.23.00
